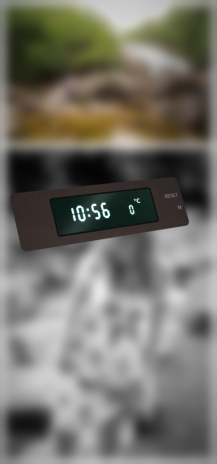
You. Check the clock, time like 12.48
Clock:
10.56
